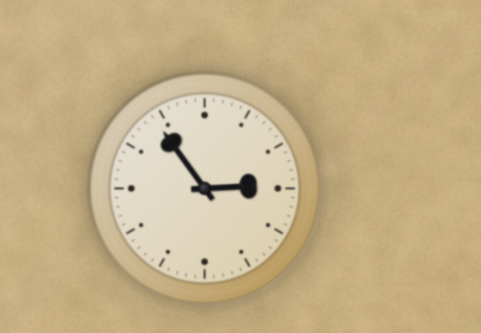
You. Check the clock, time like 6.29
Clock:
2.54
